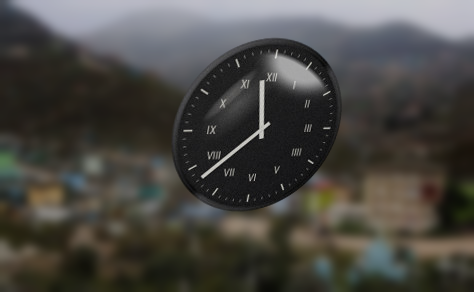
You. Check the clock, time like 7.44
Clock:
11.38
